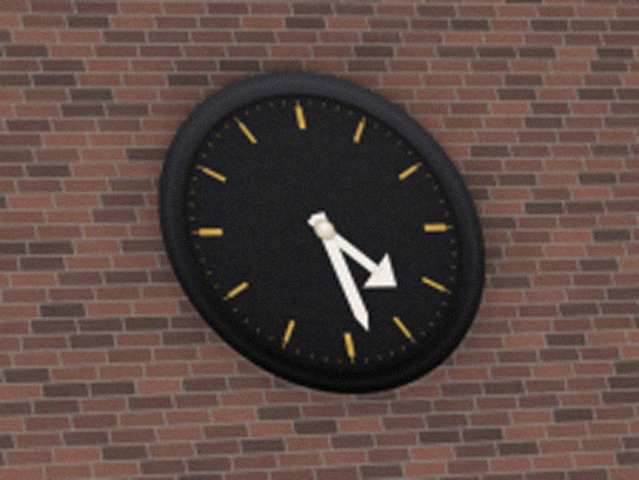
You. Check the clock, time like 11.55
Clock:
4.28
